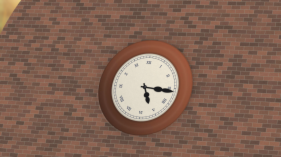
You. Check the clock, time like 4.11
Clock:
5.16
